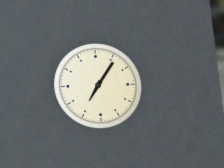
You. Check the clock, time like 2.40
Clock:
7.06
